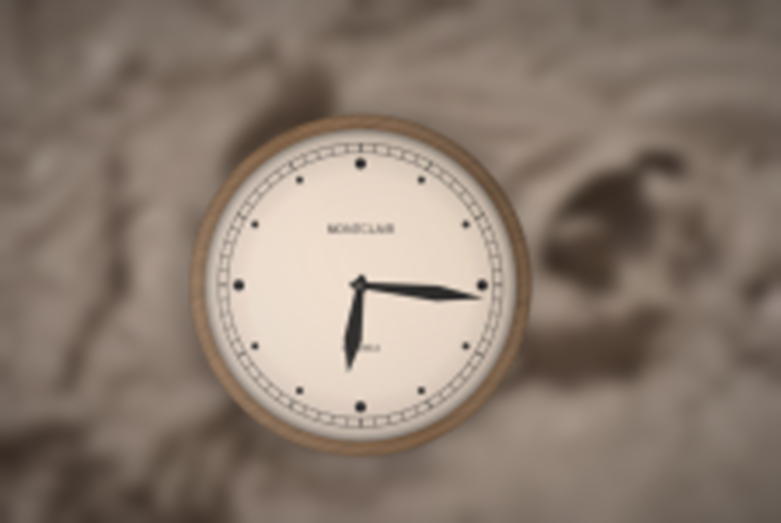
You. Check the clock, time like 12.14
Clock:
6.16
